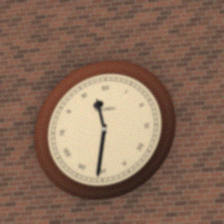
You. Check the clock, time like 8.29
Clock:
11.31
